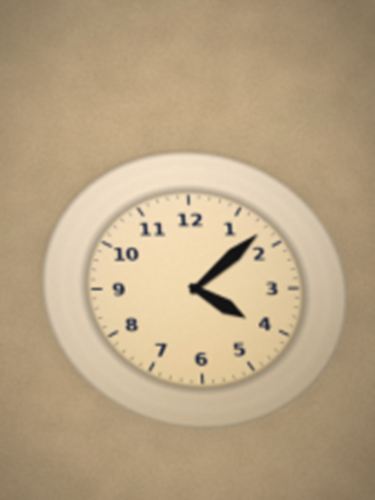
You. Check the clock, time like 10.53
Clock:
4.08
